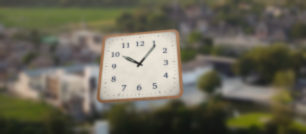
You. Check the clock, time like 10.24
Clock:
10.06
